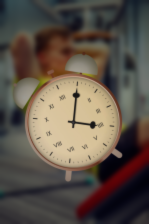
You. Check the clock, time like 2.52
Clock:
4.05
